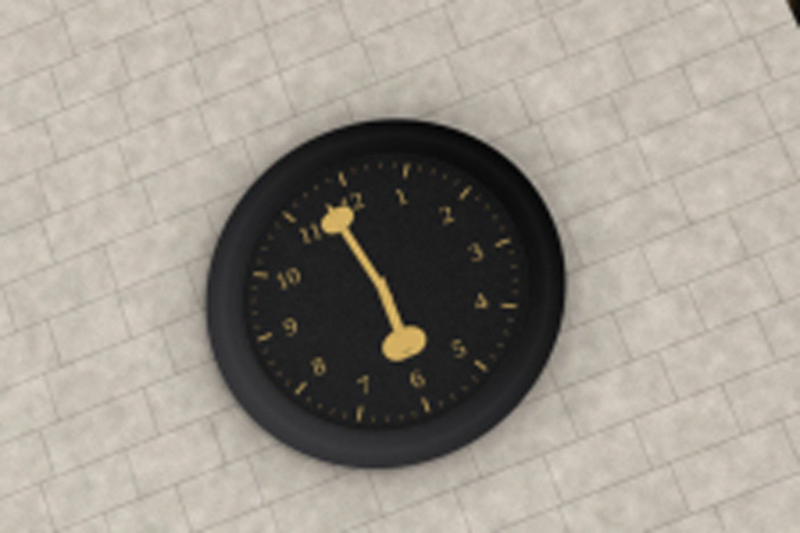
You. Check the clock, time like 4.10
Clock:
5.58
